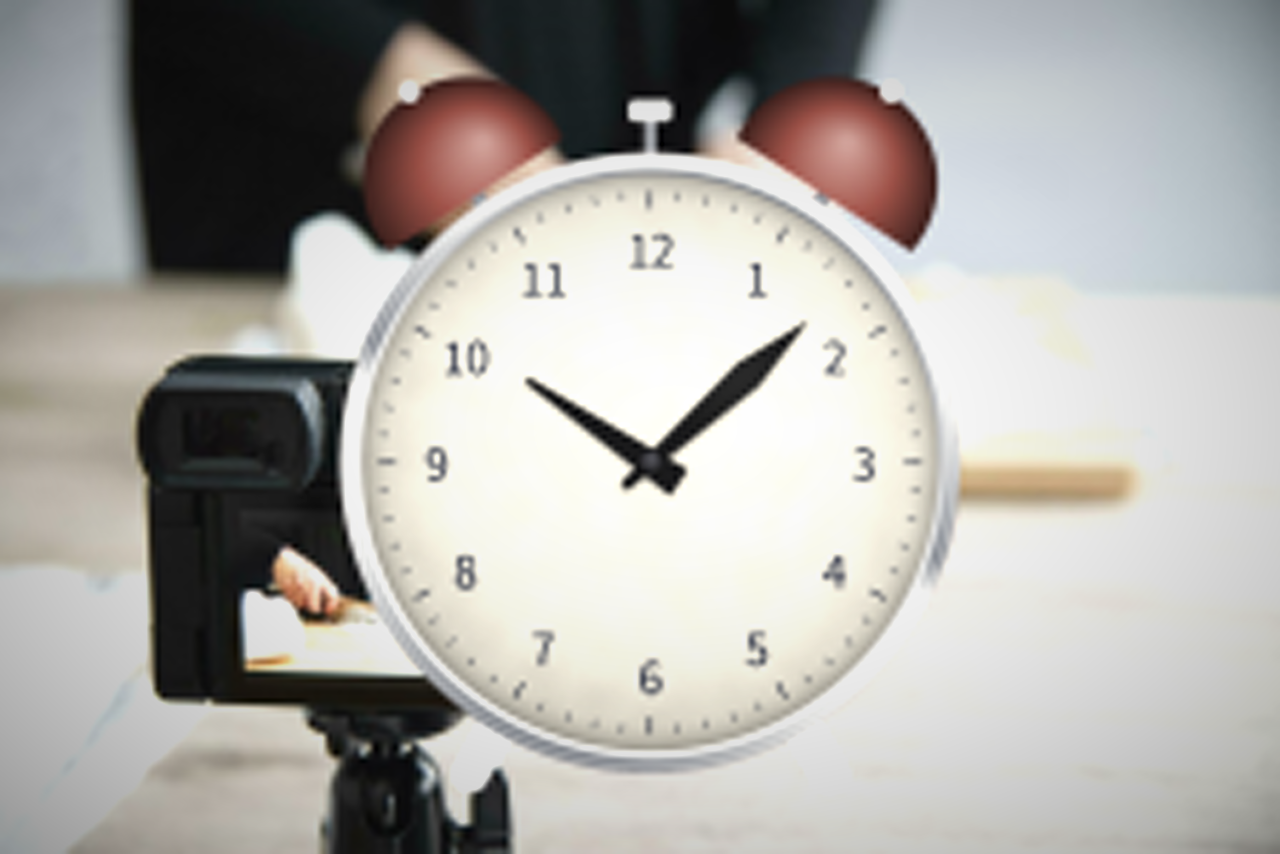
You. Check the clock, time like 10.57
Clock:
10.08
